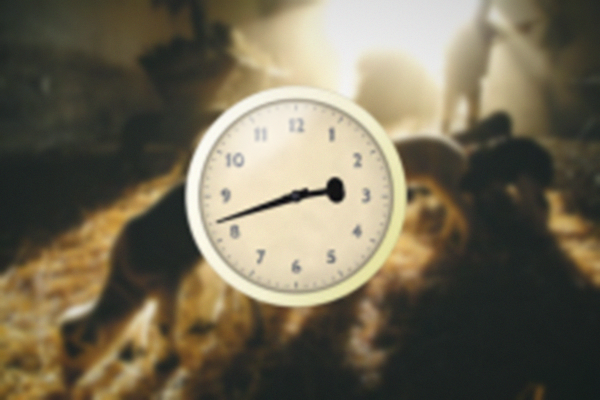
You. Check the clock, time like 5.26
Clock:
2.42
